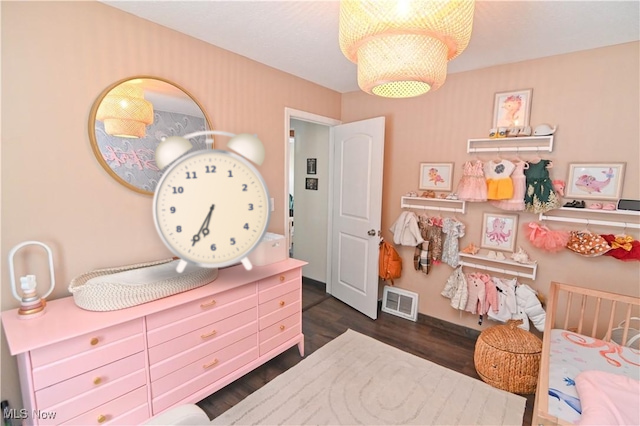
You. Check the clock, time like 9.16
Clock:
6.35
